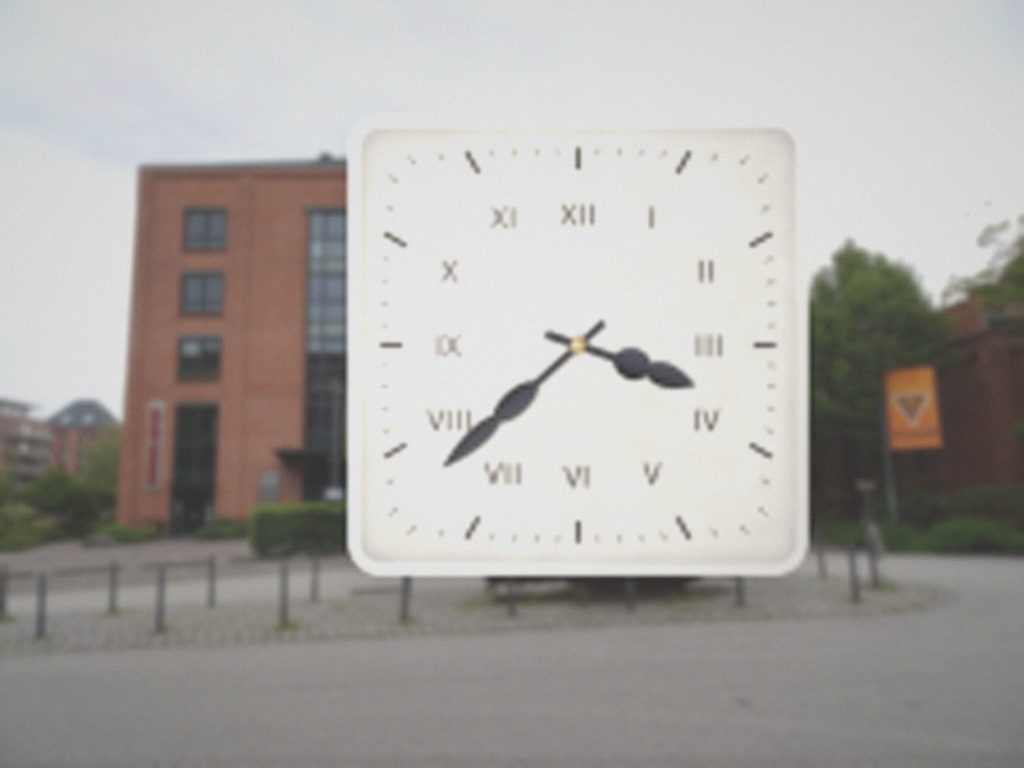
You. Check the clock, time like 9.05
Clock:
3.38
